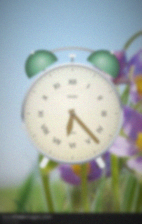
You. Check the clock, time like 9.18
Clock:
6.23
